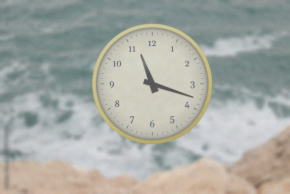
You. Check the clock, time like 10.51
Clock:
11.18
